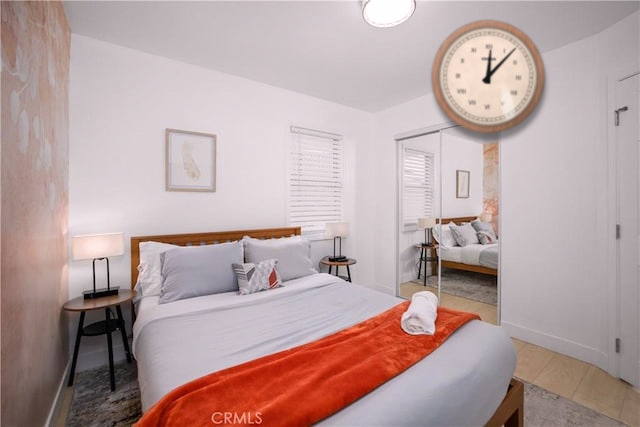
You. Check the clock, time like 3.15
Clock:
12.07
